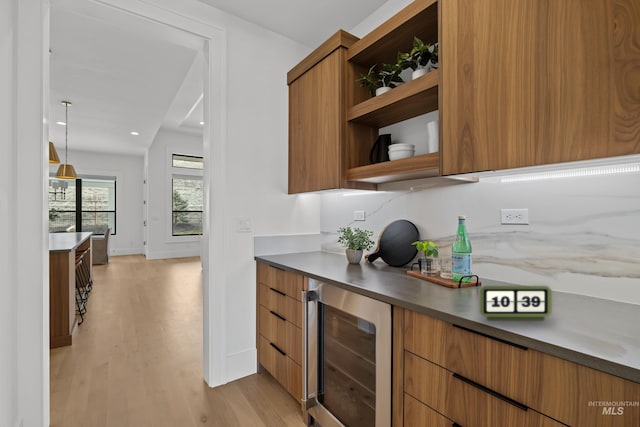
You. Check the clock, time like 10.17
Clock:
10.39
